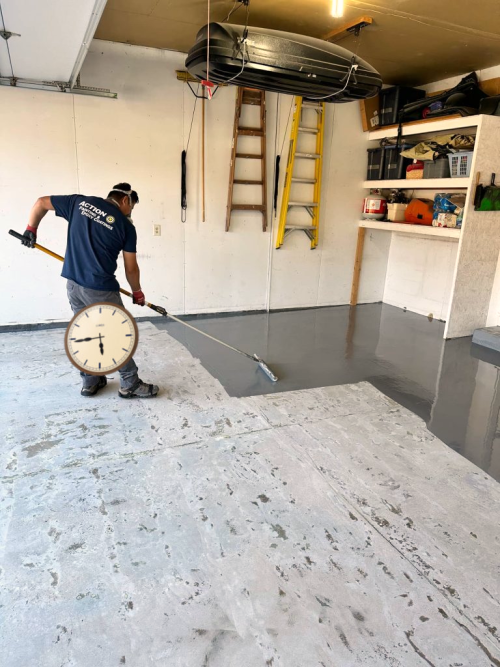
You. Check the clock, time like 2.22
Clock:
5.44
